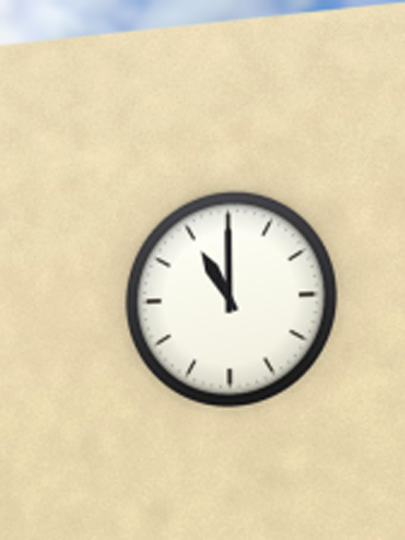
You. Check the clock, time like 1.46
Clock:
11.00
